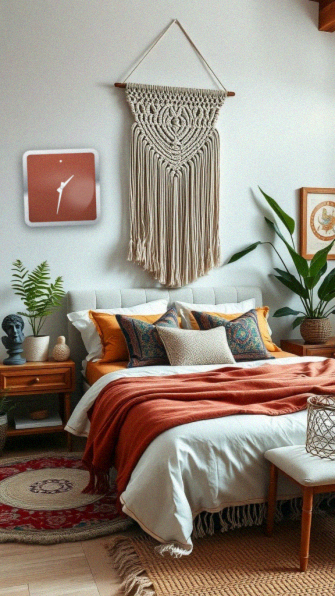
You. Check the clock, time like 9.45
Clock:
1.32
